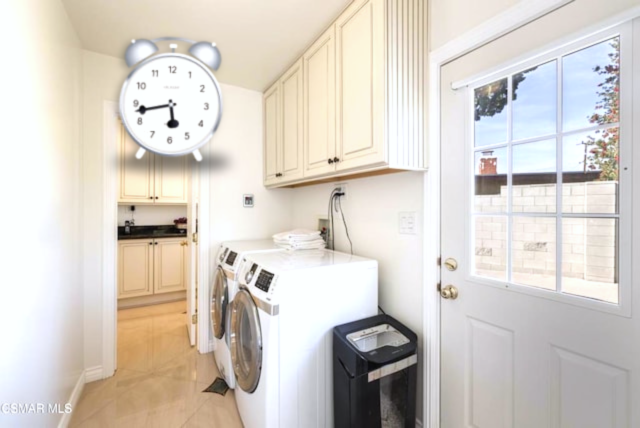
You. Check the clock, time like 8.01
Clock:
5.43
